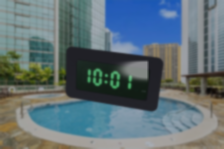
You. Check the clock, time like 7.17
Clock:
10.01
